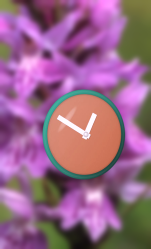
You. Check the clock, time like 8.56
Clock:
12.50
